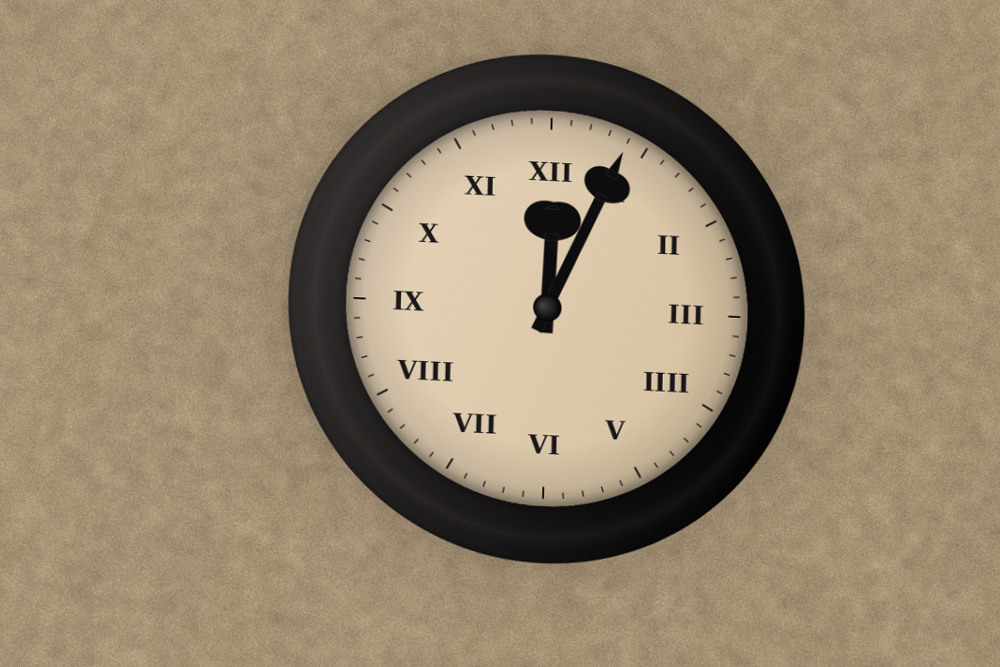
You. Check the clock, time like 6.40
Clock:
12.04
